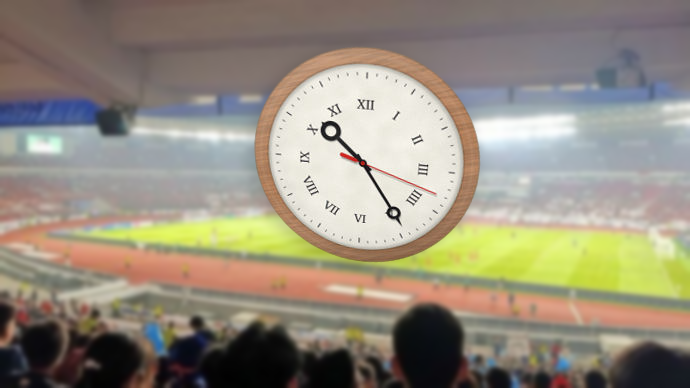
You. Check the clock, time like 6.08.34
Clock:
10.24.18
